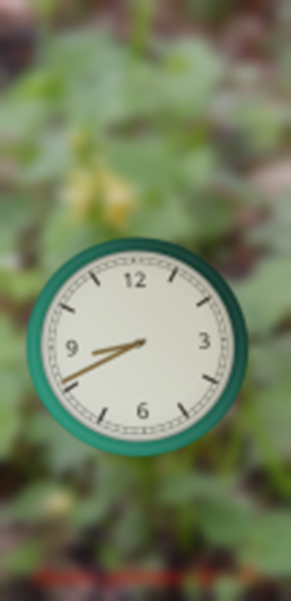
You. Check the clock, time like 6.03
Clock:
8.41
